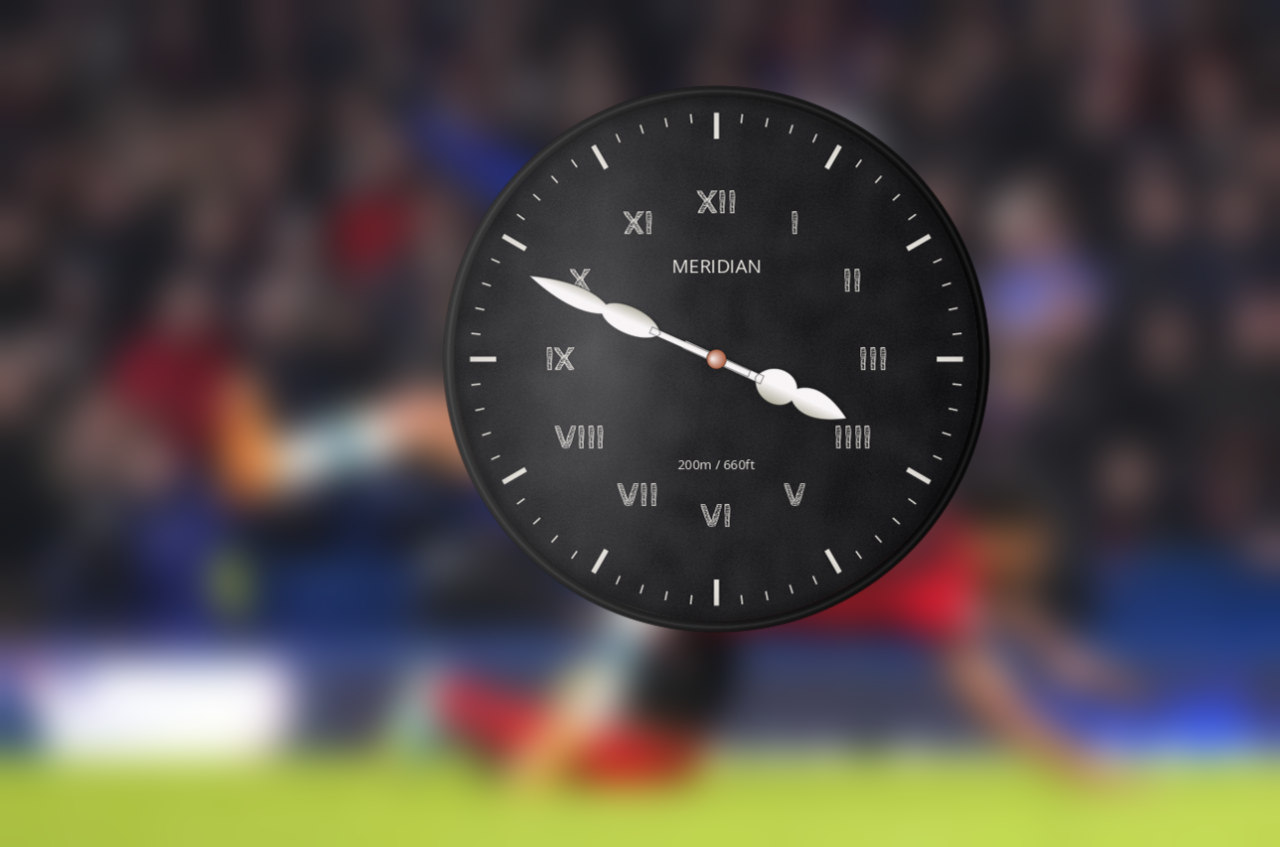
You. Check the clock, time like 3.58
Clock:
3.49
